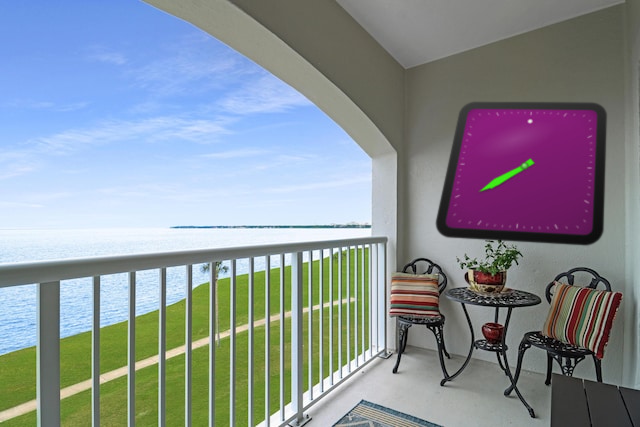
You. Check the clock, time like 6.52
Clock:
7.39
